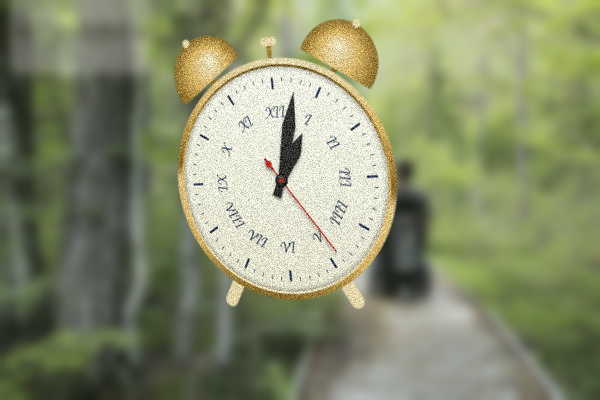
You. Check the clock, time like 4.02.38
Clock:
1.02.24
